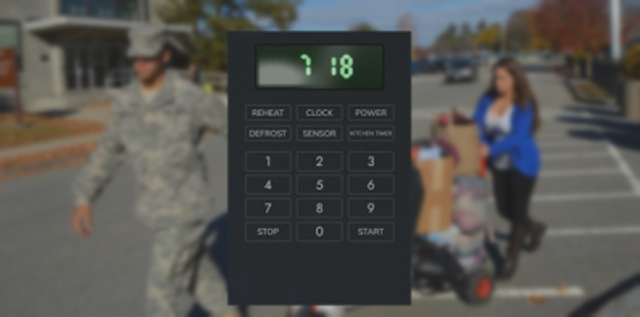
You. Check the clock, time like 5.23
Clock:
7.18
